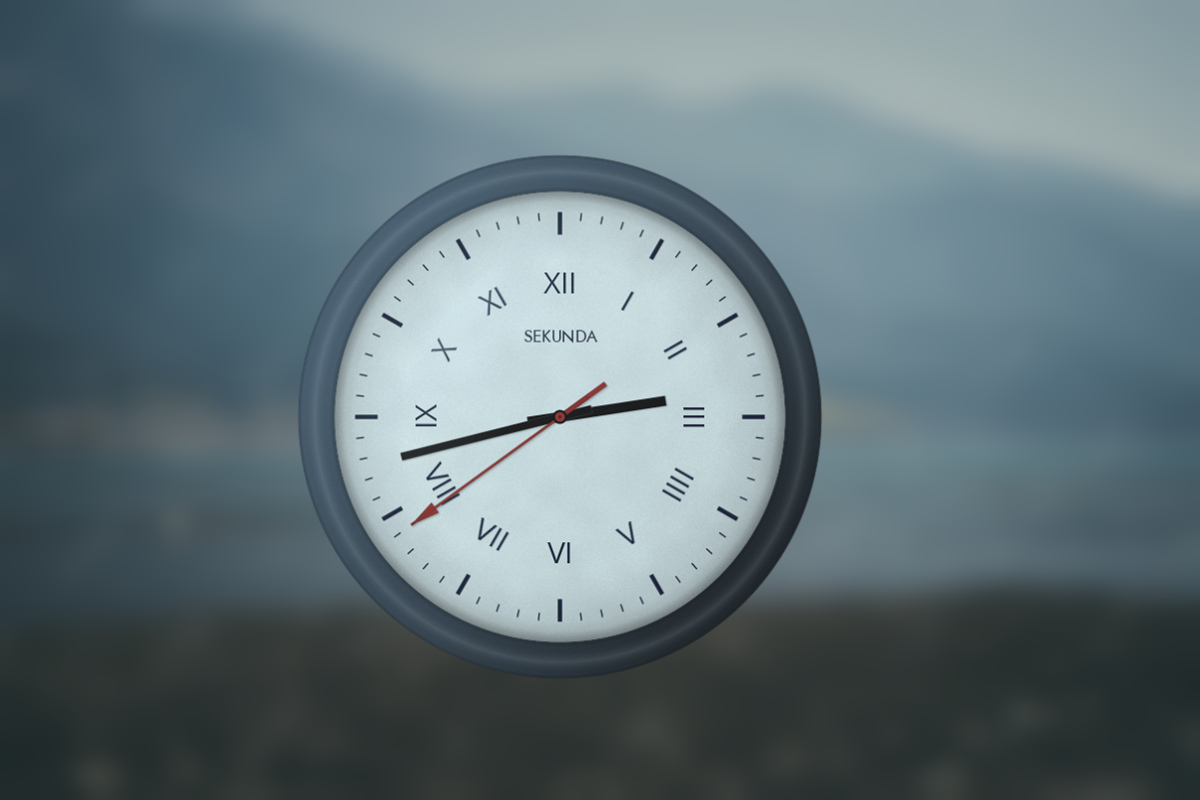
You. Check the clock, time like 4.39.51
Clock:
2.42.39
